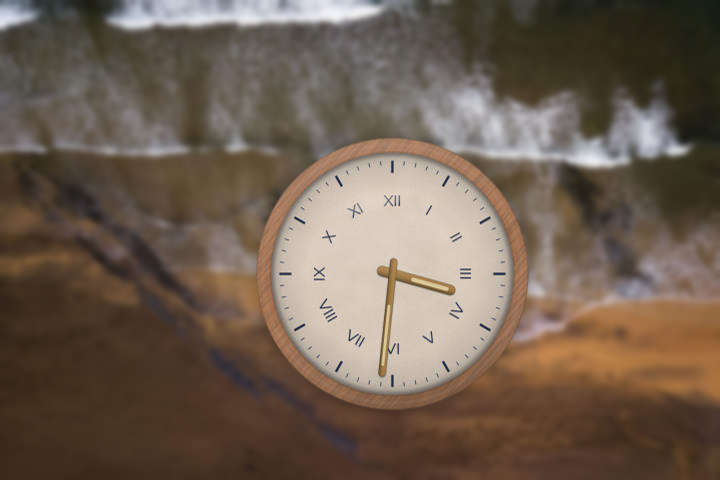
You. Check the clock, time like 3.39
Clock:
3.31
